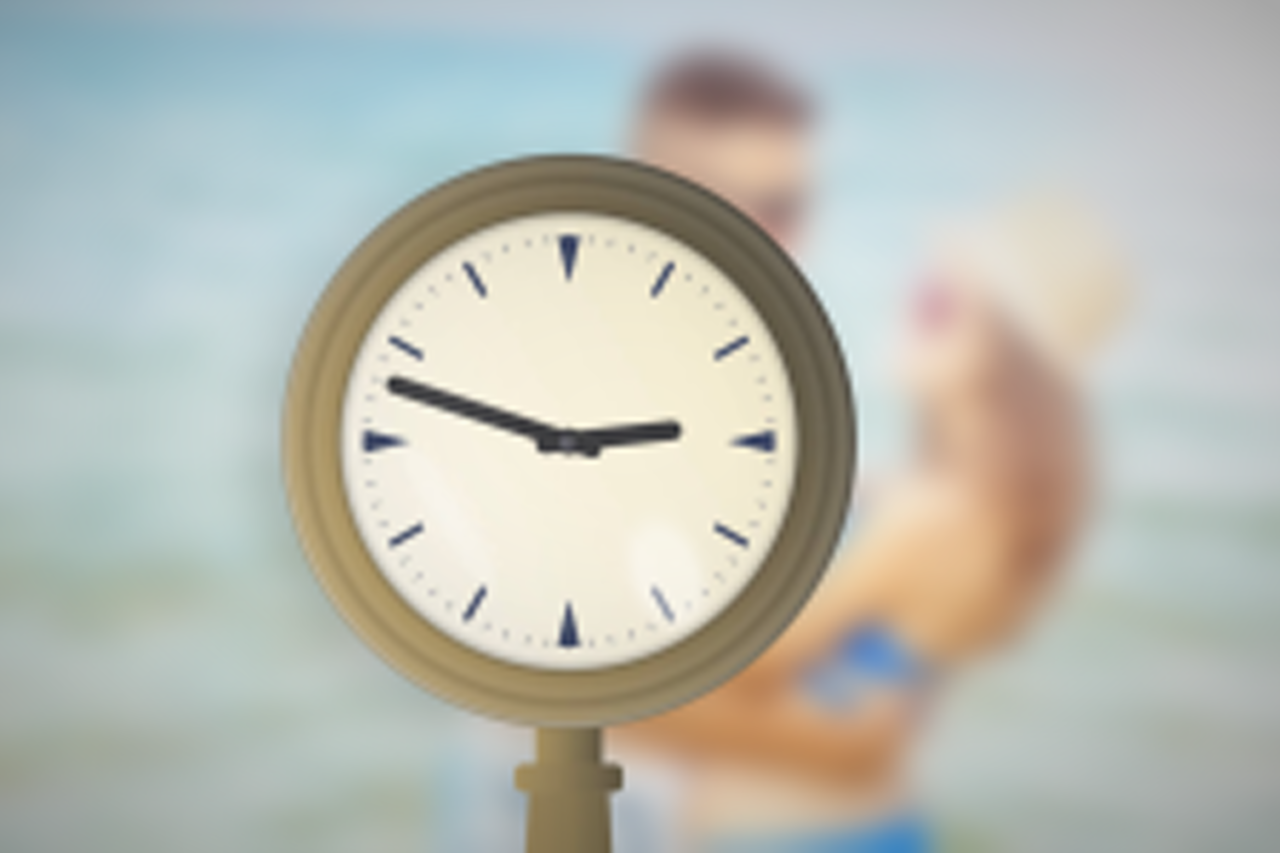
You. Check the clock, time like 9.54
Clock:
2.48
